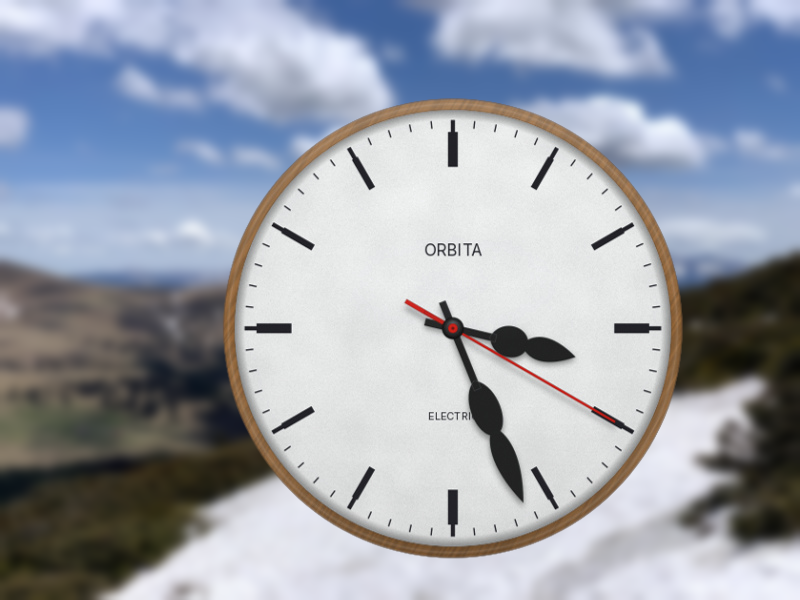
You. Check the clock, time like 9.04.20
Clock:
3.26.20
